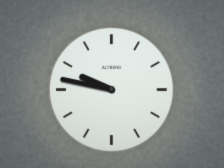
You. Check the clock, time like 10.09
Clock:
9.47
